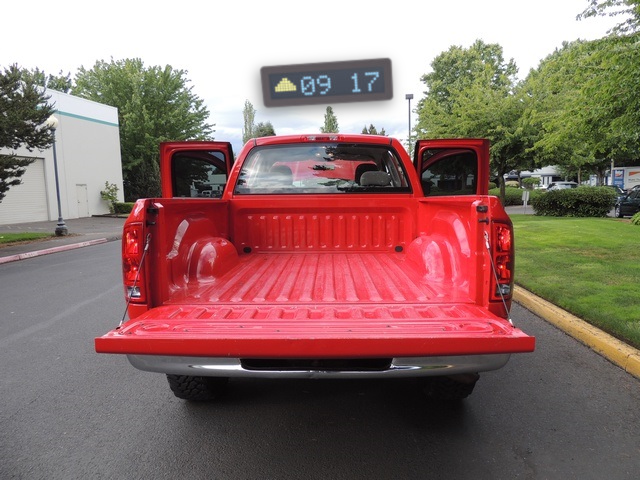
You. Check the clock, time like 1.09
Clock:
9.17
